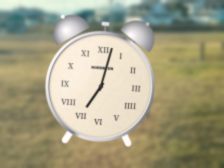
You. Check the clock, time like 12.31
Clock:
7.02
